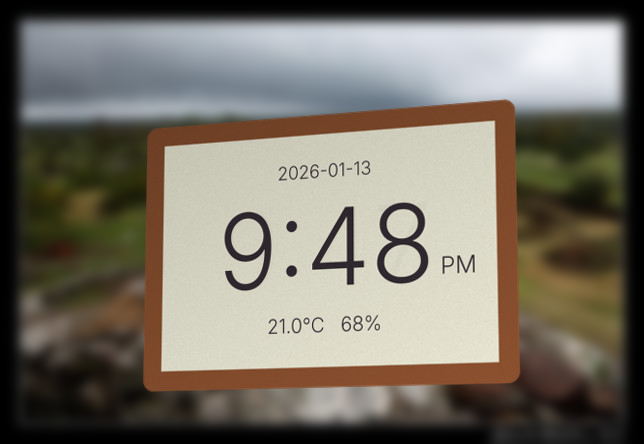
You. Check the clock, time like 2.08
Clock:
9.48
